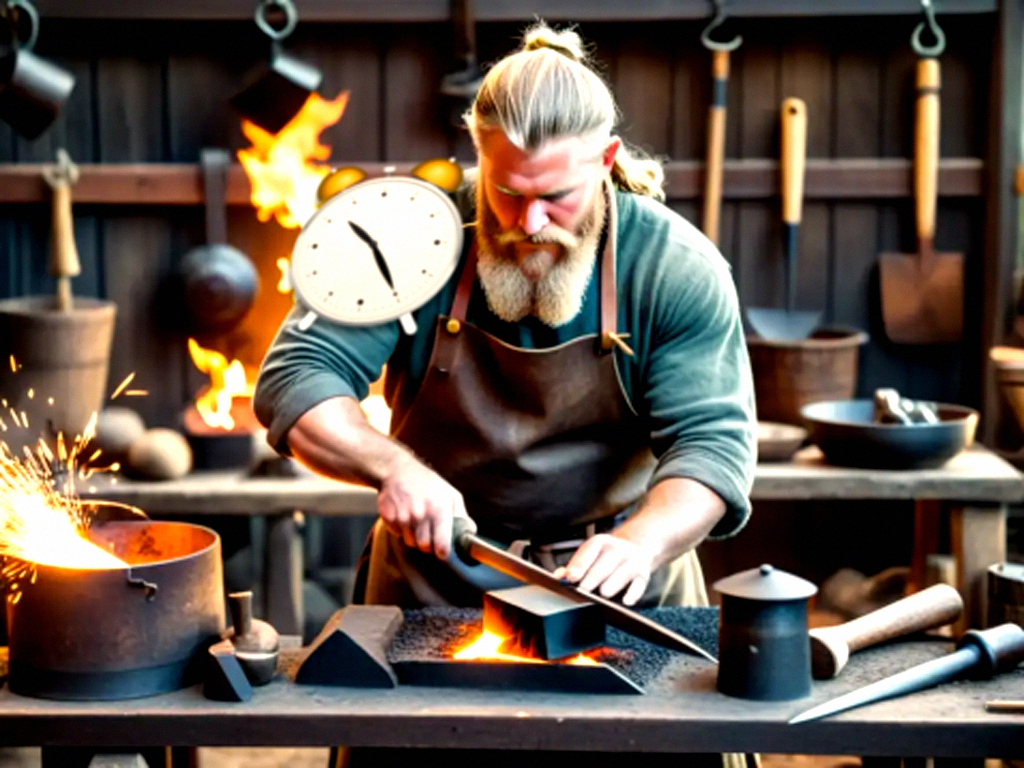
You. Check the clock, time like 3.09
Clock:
10.25
